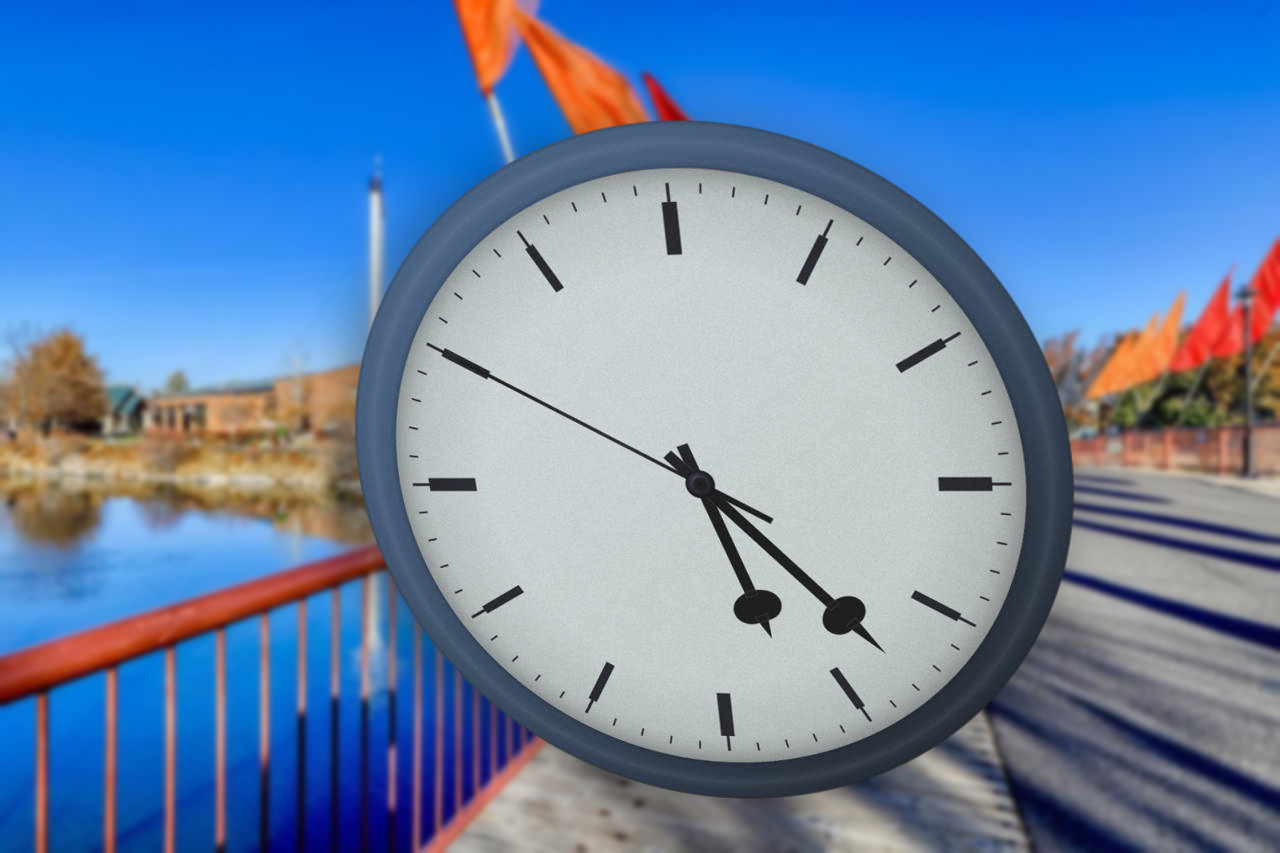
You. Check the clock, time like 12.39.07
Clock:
5.22.50
